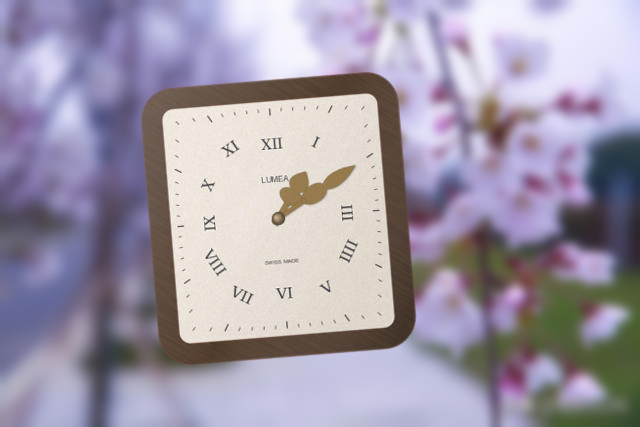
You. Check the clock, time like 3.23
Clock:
1.10
